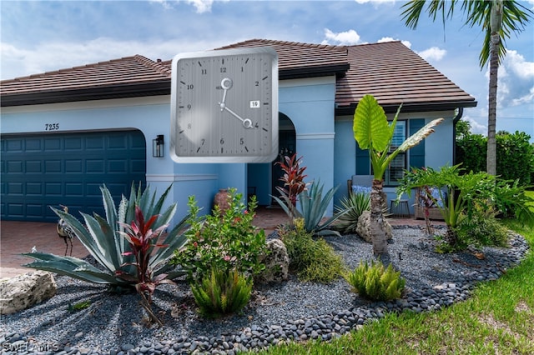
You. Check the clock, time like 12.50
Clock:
12.21
